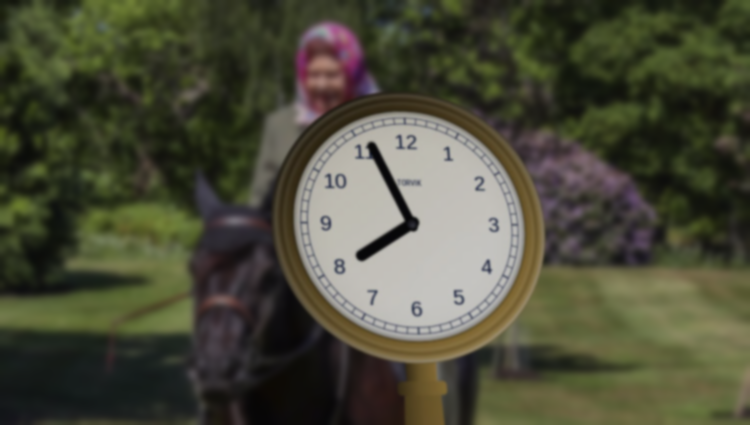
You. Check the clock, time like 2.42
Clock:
7.56
